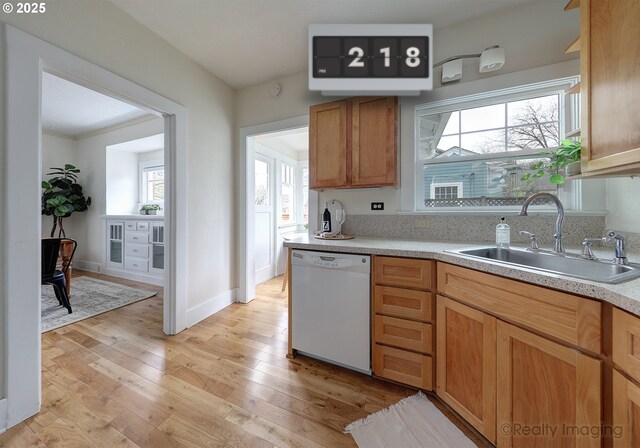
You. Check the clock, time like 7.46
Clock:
2.18
